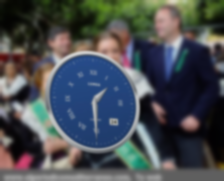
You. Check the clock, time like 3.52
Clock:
1.30
